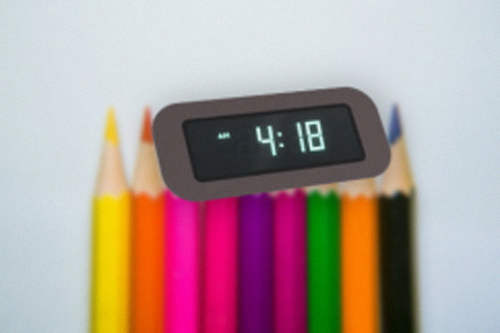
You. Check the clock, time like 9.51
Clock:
4.18
